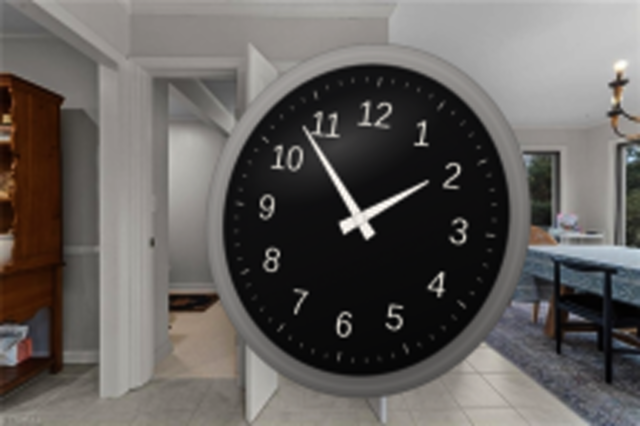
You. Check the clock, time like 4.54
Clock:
1.53
